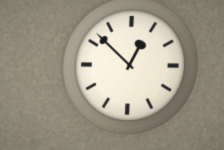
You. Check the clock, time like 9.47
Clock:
12.52
